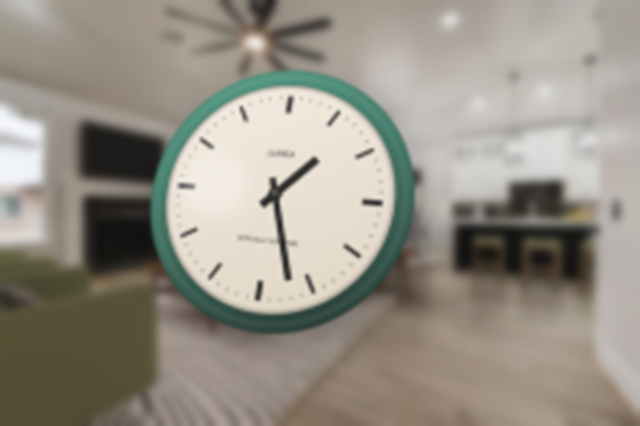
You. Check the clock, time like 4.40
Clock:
1.27
